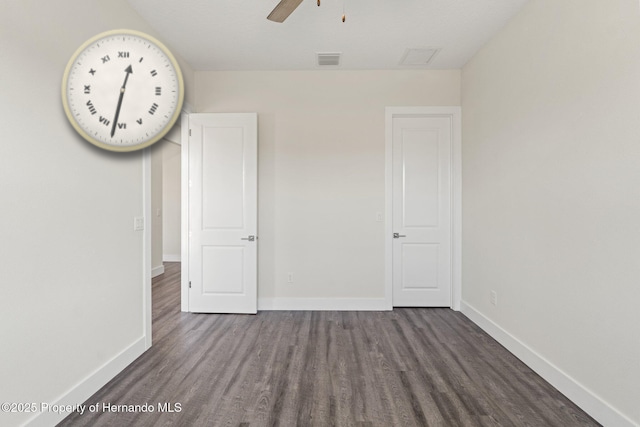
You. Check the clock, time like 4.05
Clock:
12.32
